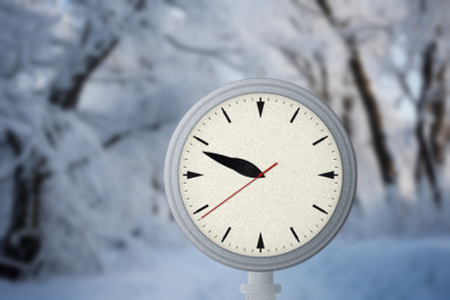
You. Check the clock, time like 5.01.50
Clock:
9.48.39
